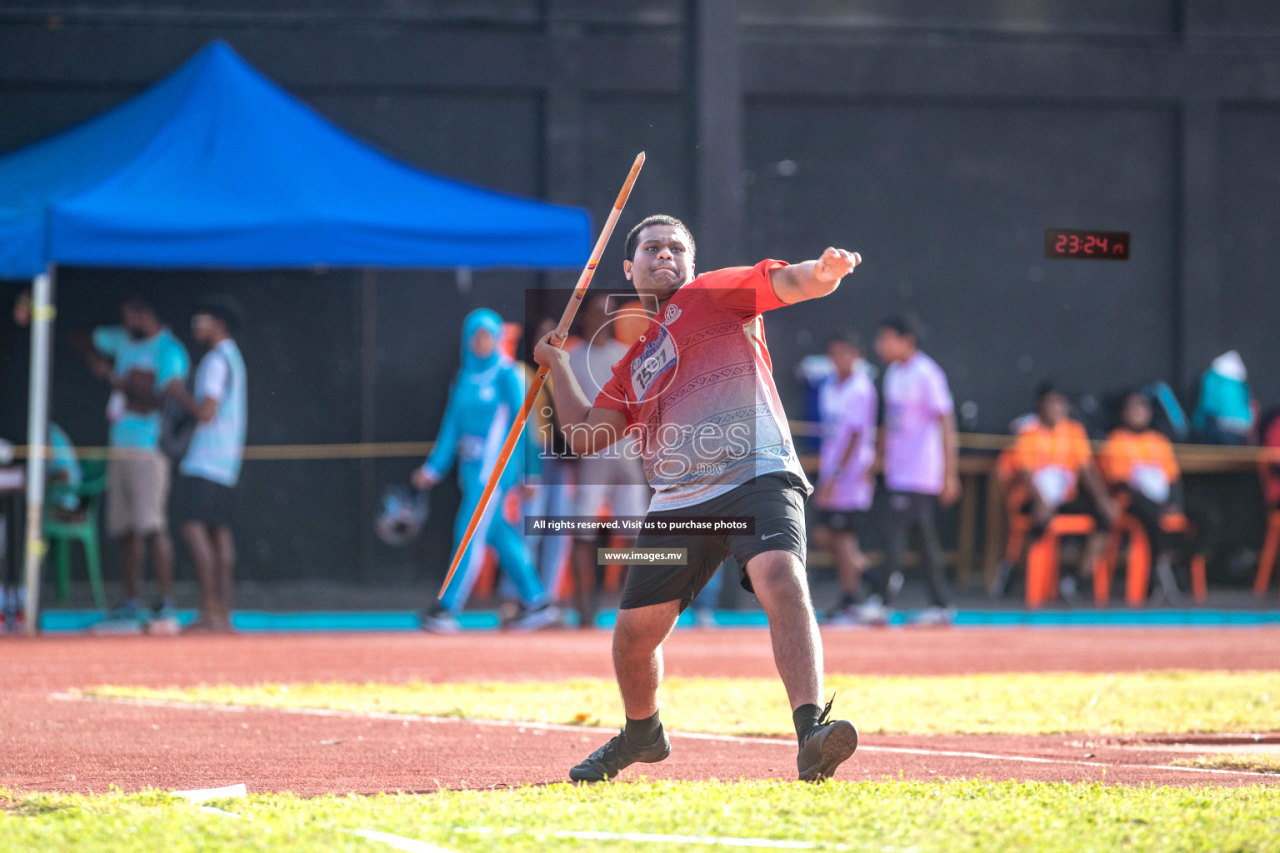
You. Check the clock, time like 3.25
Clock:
23.24
